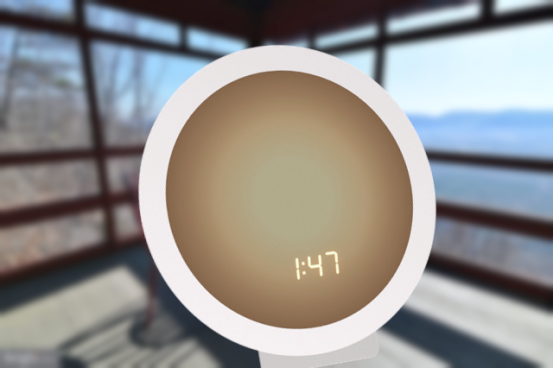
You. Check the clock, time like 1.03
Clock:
1.47
